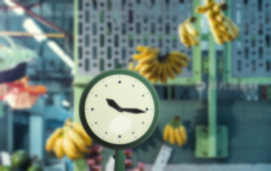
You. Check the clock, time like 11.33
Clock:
10.16
